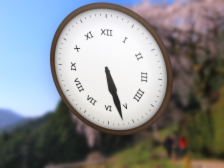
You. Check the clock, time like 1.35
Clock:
5.27
